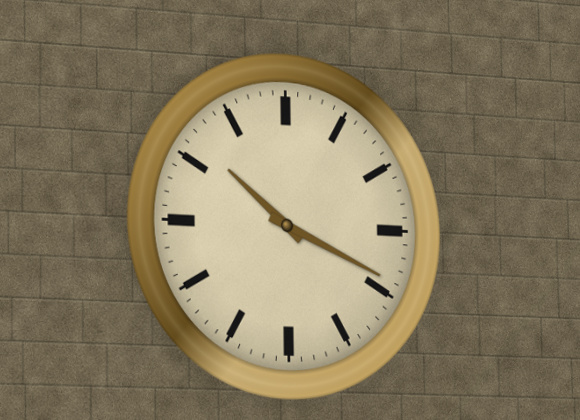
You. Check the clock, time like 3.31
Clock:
10.19
